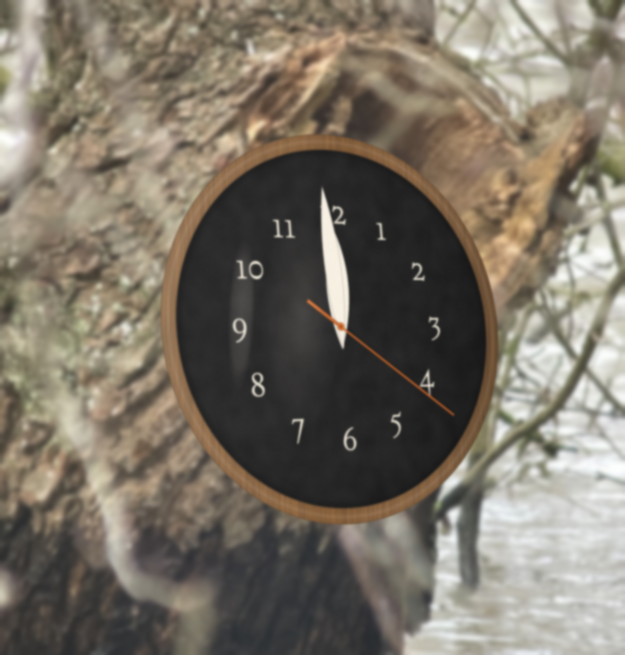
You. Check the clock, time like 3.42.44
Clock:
11.59.21
